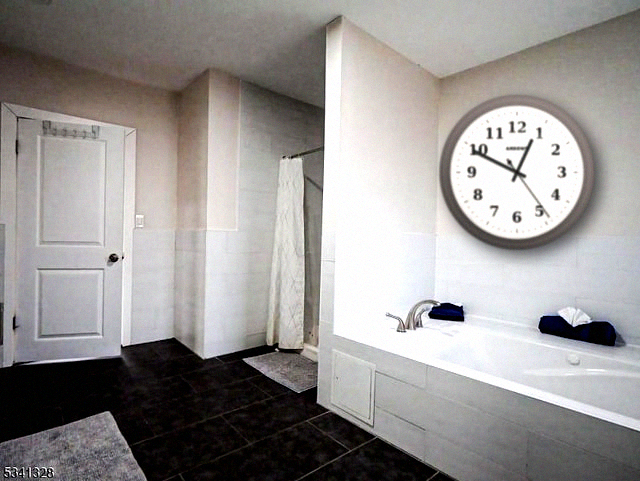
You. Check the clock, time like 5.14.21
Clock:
12.49.24
